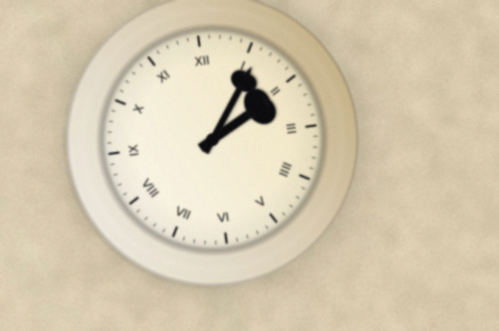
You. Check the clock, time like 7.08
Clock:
2.06
